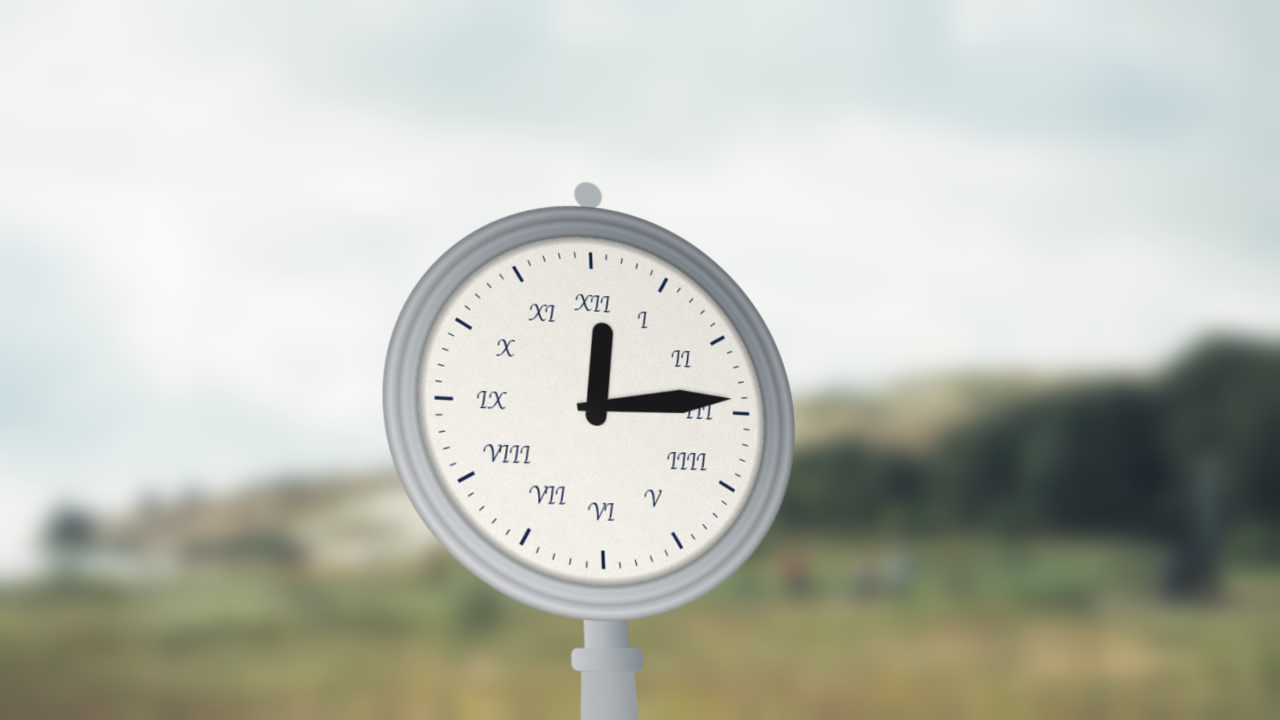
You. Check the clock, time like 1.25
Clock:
12.14
